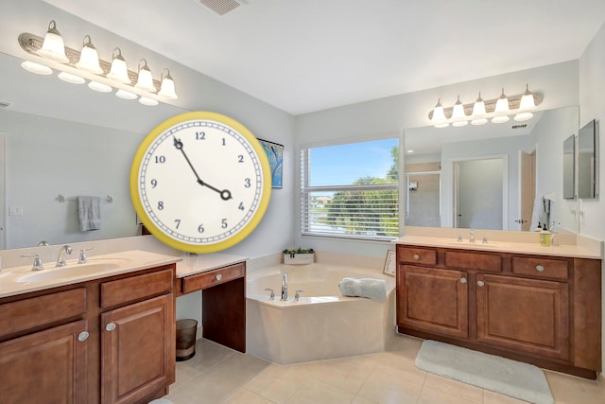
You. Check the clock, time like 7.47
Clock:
3.55
